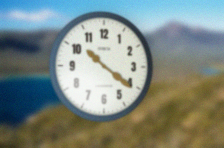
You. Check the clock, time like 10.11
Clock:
10.21
